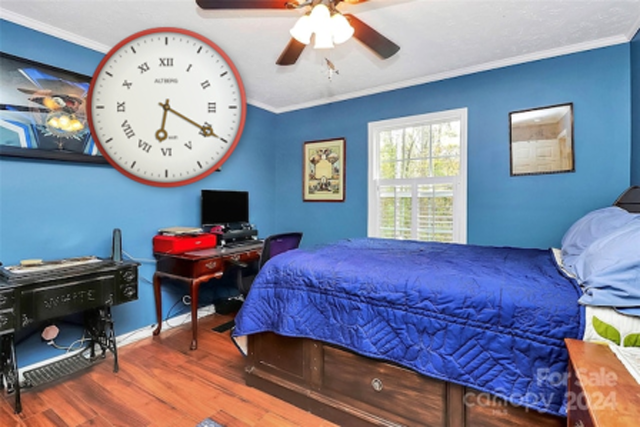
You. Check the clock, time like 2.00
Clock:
6.20
